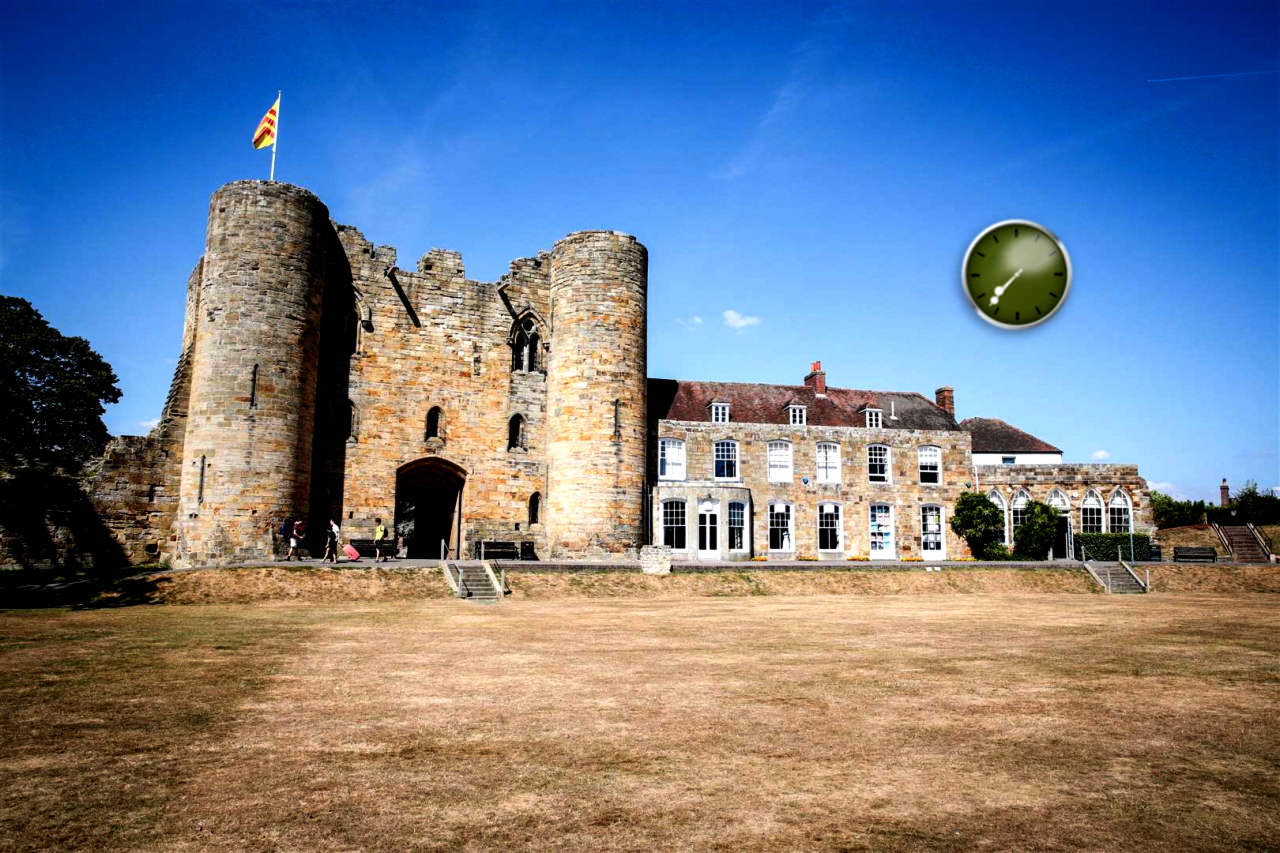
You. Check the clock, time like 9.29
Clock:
7.37
